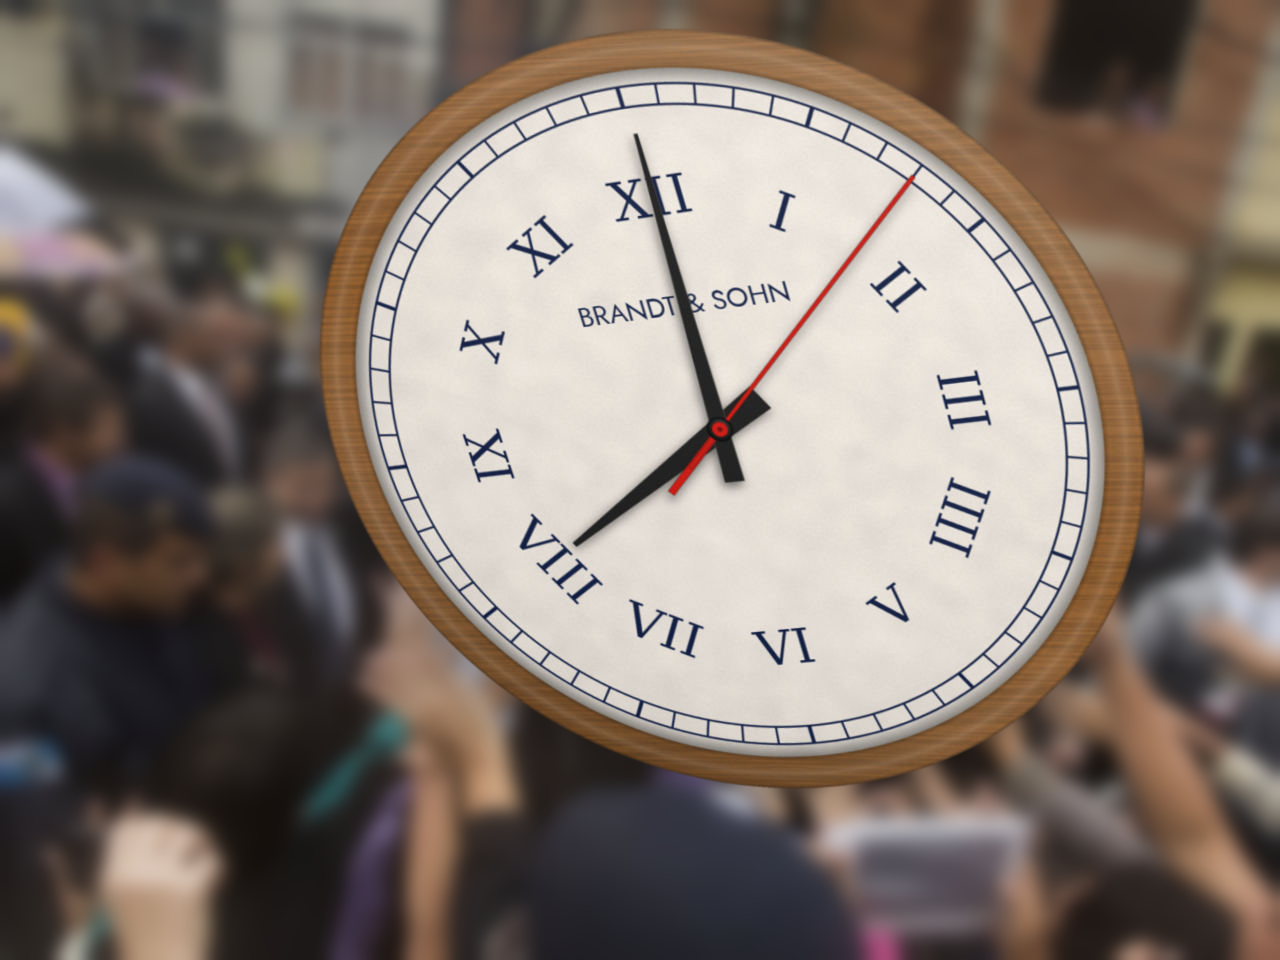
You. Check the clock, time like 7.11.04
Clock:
8.00.08
